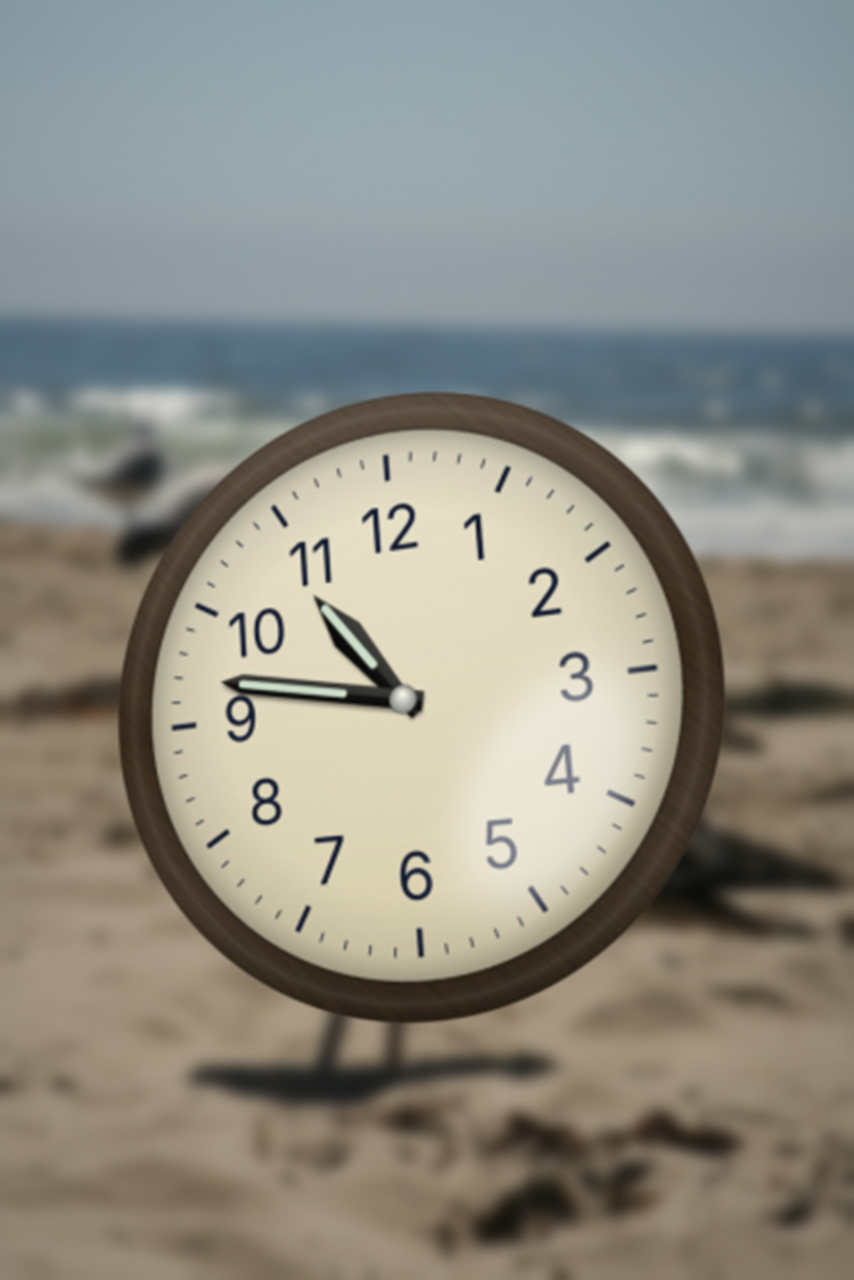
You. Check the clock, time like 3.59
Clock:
10.47
